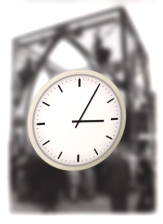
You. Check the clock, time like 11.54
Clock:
3.05
